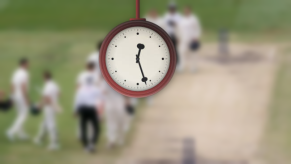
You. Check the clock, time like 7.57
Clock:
12.27
